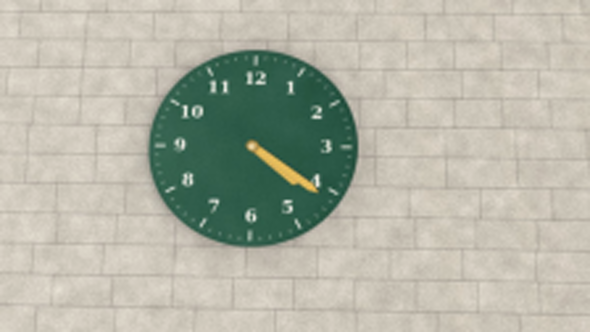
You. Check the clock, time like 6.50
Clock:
4.21
